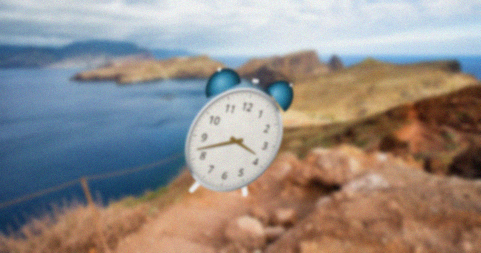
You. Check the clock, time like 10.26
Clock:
3.42
